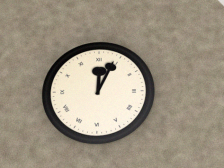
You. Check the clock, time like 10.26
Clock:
12.04
